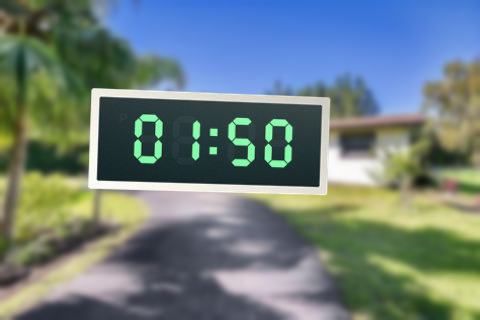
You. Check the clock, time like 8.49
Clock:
1.50
